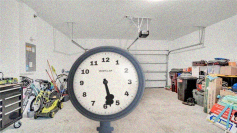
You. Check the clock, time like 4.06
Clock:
5.28
